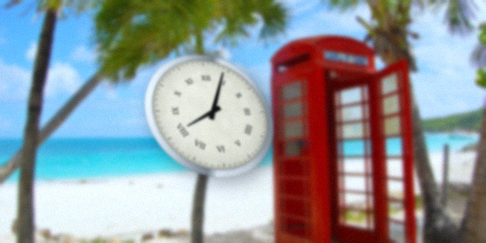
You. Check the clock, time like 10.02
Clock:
8.04
